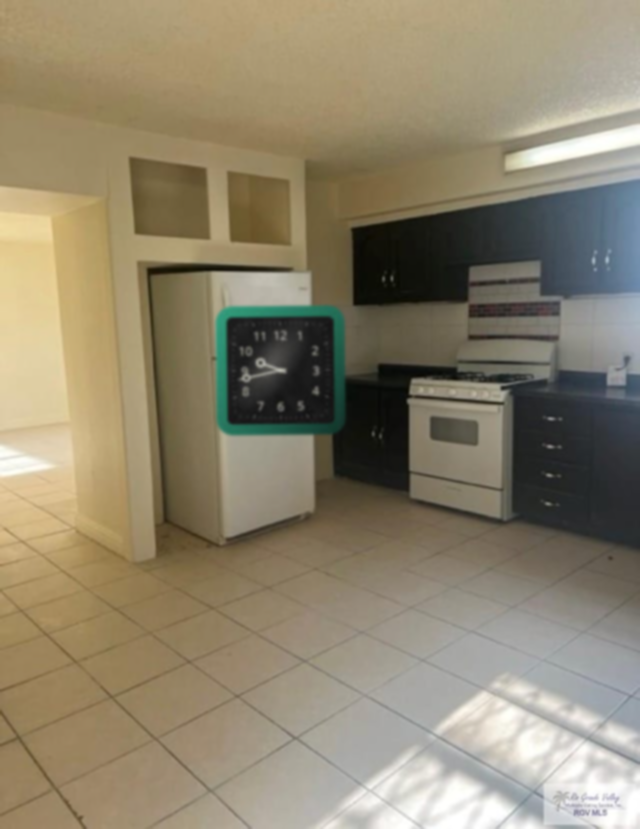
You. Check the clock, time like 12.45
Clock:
9.43
